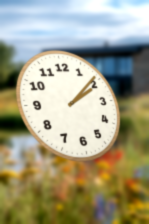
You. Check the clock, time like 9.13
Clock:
2.09
